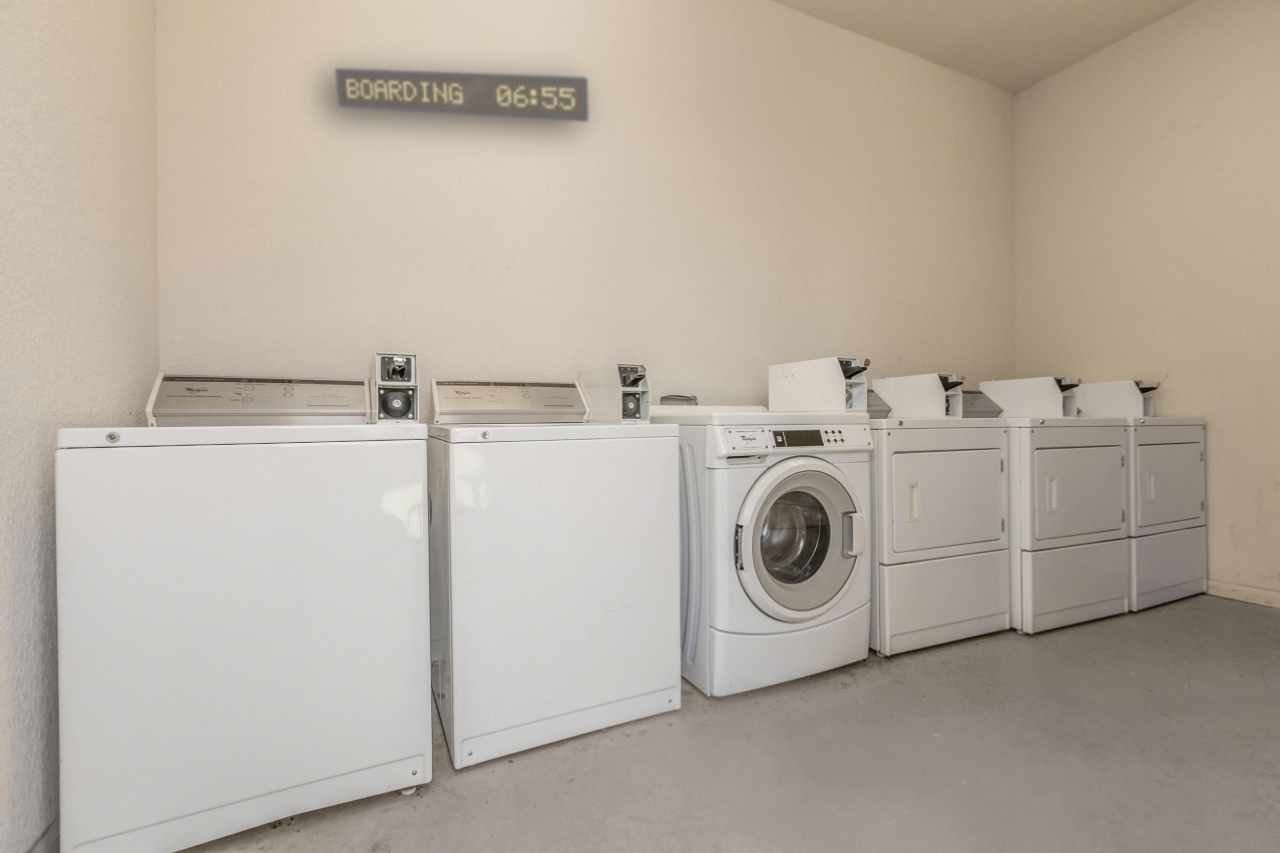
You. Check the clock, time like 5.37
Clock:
6.55
